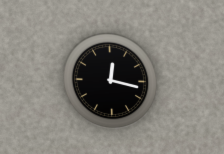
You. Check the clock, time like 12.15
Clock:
12.17
